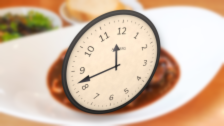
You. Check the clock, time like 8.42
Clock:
11.42
